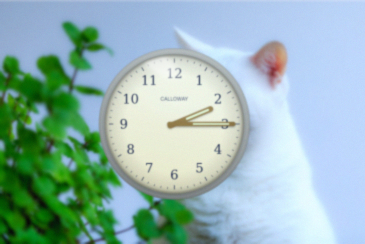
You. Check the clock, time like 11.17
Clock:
2.15
